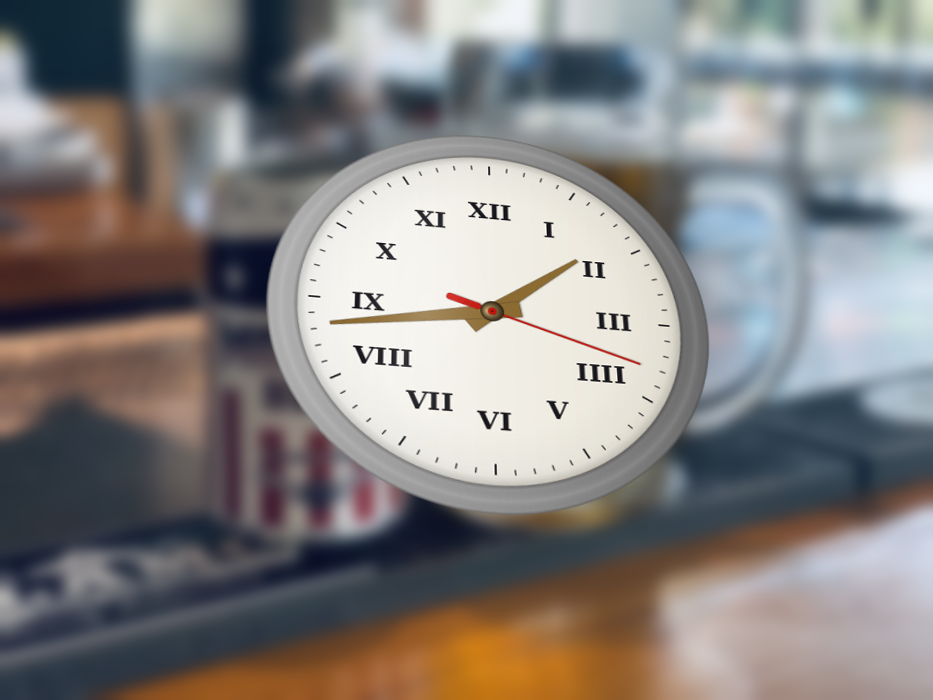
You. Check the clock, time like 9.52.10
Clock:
1.43.18
